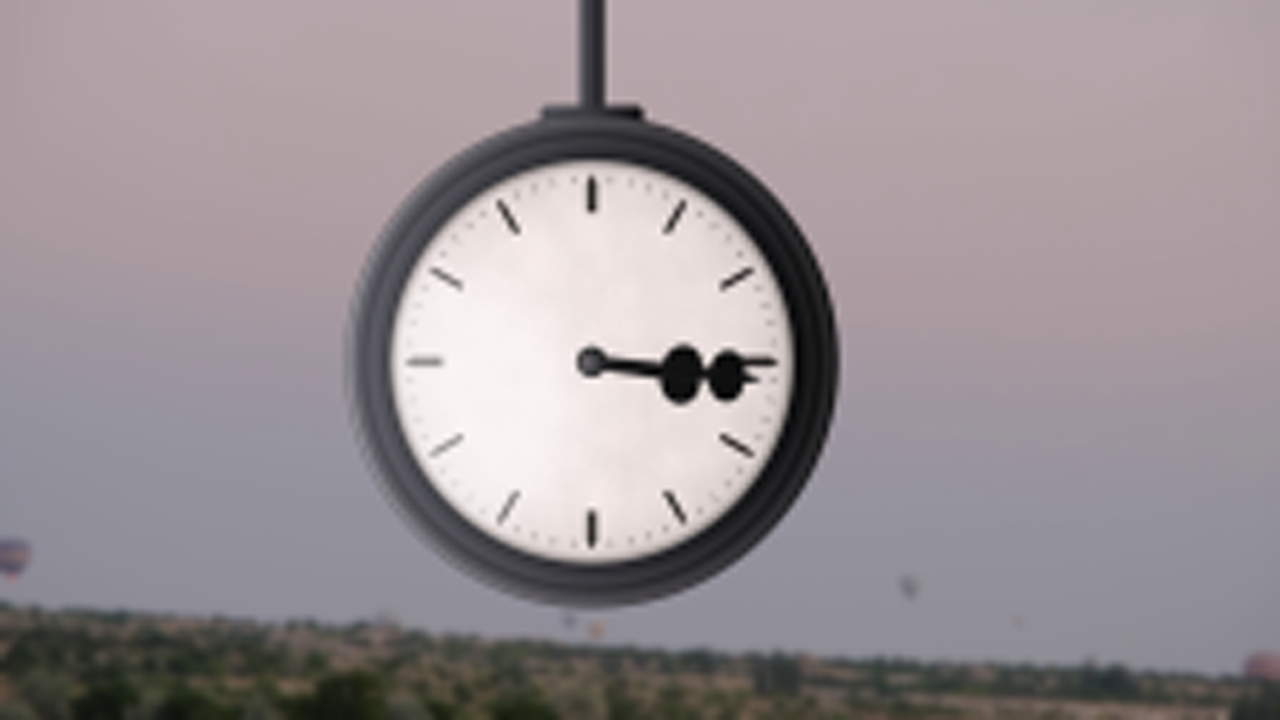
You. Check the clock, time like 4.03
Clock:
3.16
